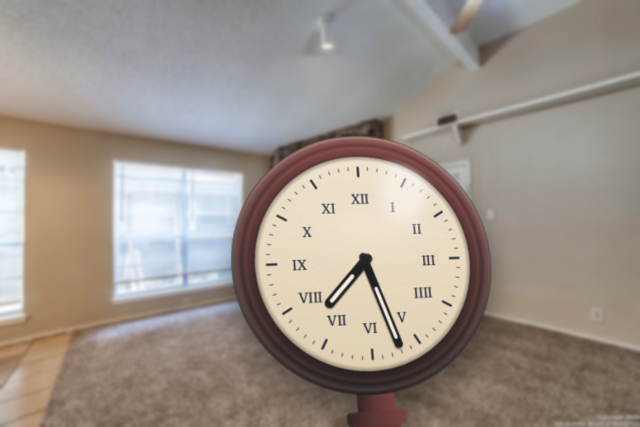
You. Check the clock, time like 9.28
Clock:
7.27
